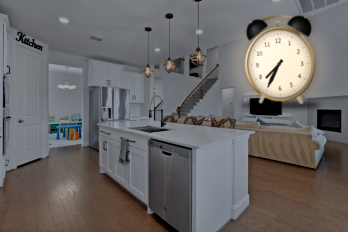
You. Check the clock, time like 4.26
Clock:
7.35
